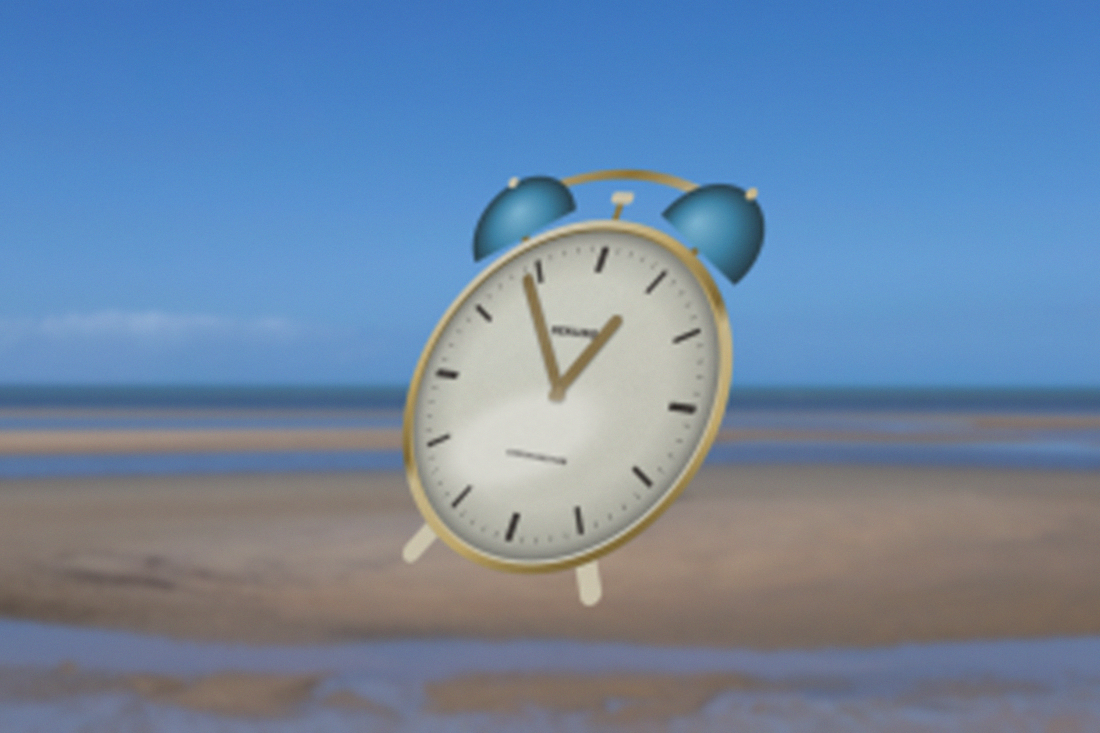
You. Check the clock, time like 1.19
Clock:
12.54
